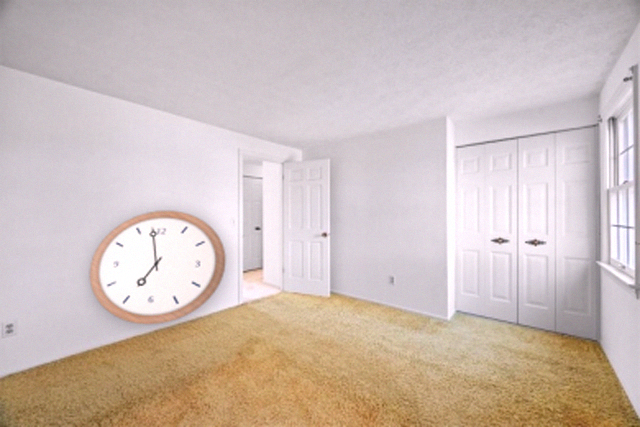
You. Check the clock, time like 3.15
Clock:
6.58
